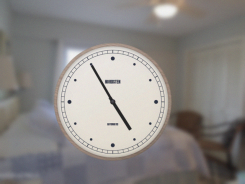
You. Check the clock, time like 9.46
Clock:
4.55
